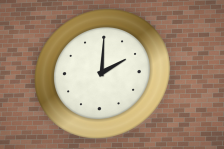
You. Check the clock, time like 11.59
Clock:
2.00
